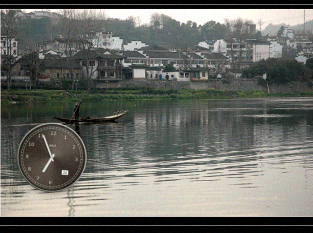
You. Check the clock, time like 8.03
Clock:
6.56
